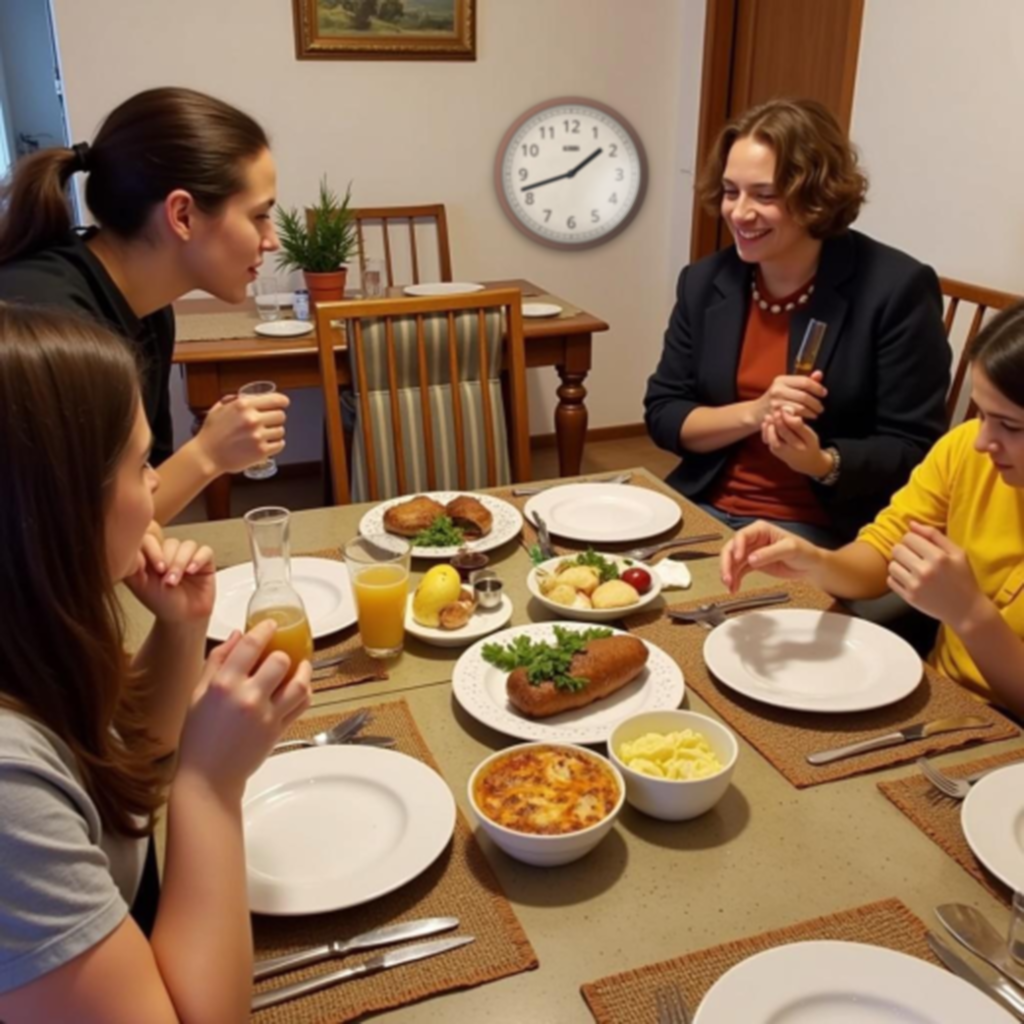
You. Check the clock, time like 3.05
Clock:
1.42
